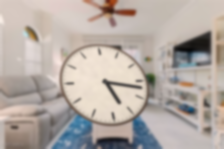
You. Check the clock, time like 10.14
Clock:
5.17
